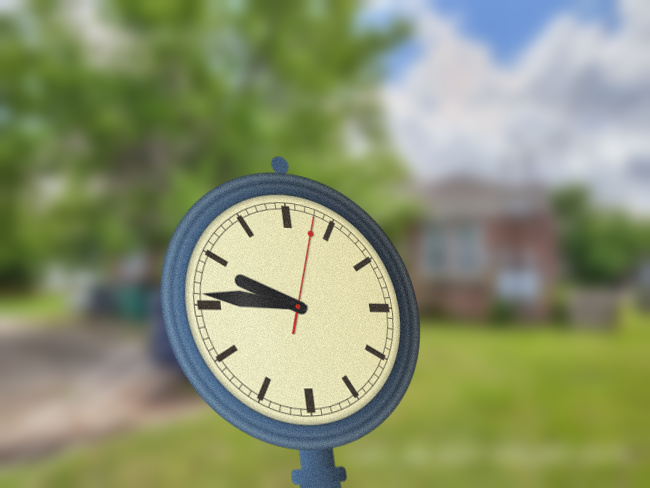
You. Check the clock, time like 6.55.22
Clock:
9.46.03
